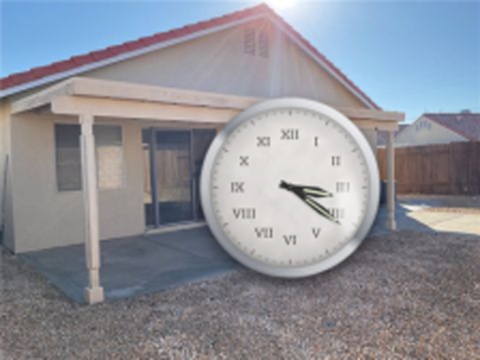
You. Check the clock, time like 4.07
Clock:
3.21
